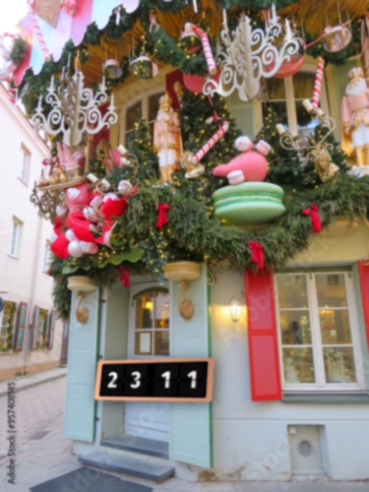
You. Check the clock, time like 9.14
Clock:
23.11
